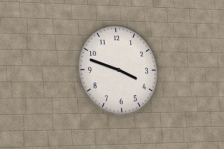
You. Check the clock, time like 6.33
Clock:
3.48
